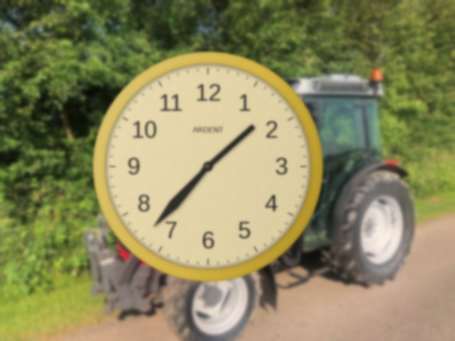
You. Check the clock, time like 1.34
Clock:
1.37
